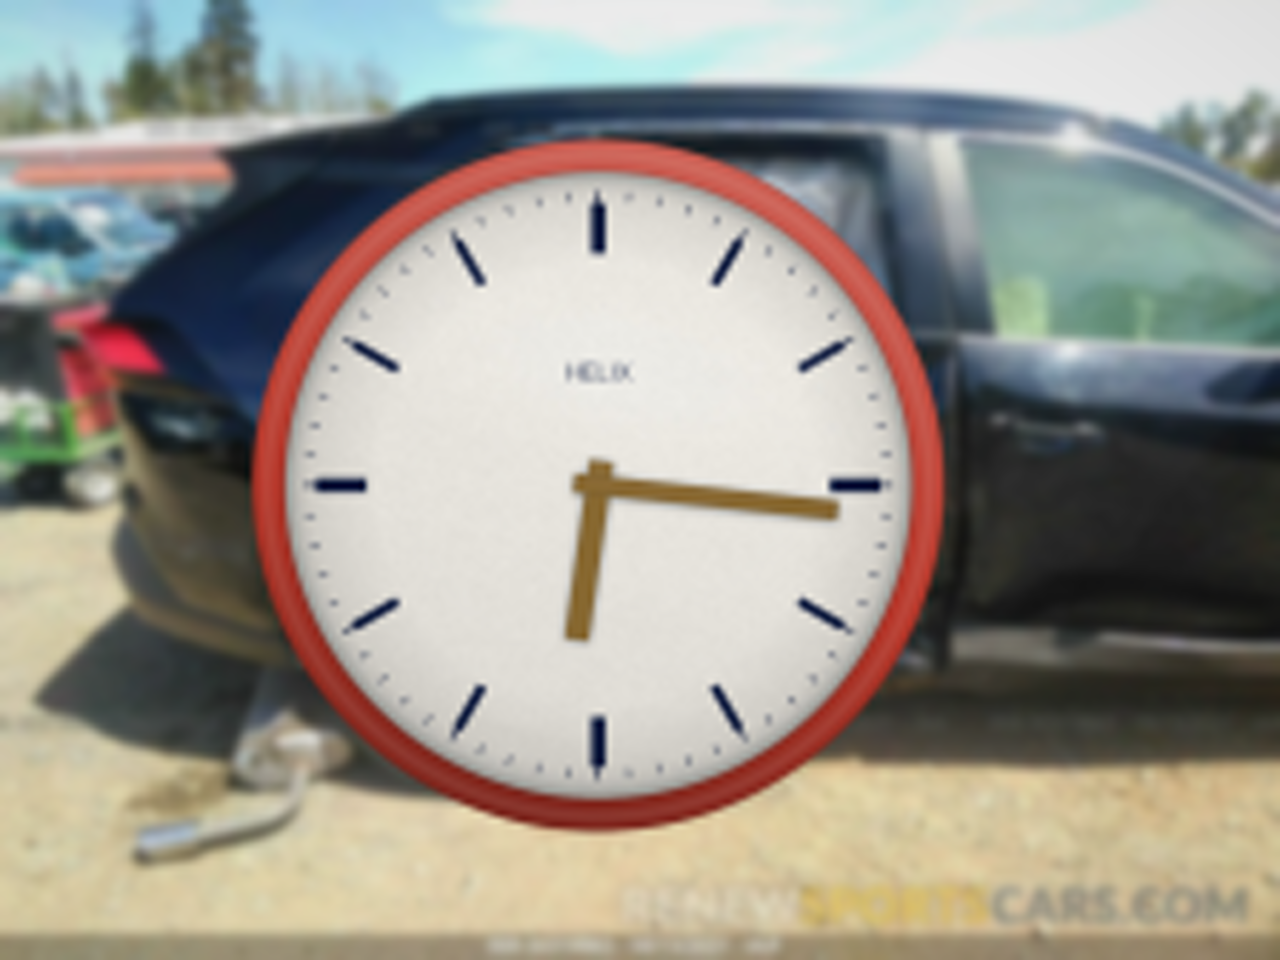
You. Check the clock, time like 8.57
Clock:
6.16
